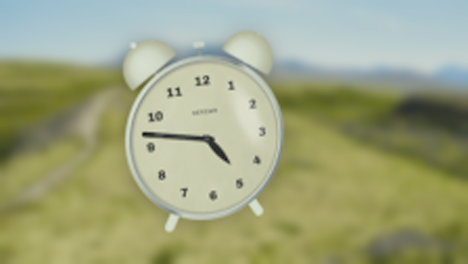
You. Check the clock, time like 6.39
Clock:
4.47
